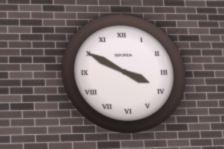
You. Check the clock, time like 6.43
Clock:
3.50
